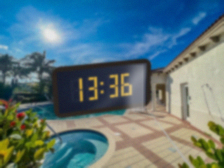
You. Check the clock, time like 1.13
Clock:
13.36
